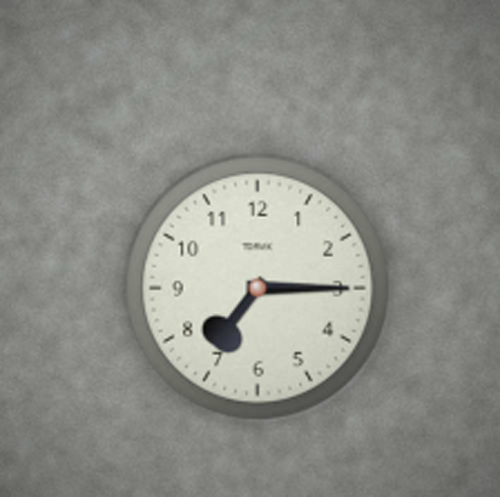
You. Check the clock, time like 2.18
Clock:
7.15
